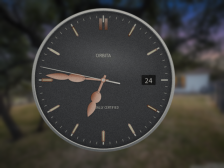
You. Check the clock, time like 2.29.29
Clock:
6.45.47
